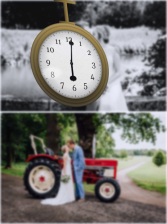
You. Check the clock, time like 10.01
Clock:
6.01
